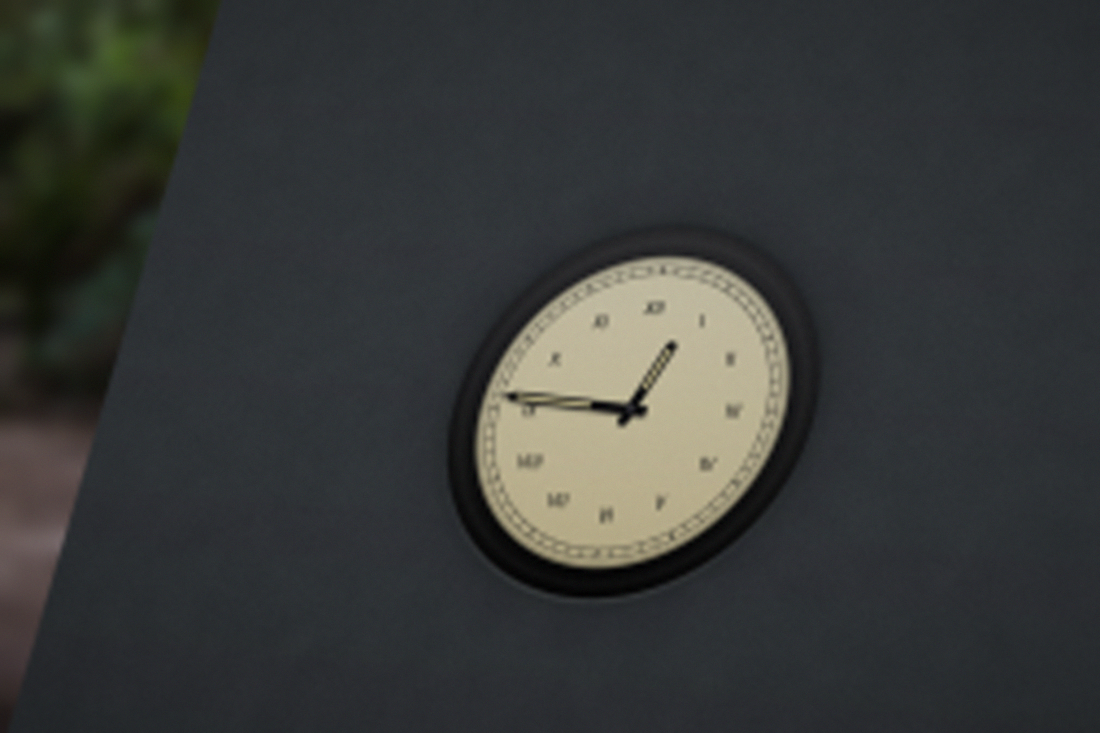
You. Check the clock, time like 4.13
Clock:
12.46
